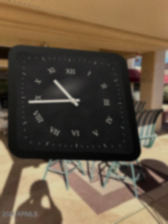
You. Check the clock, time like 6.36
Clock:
10.44
